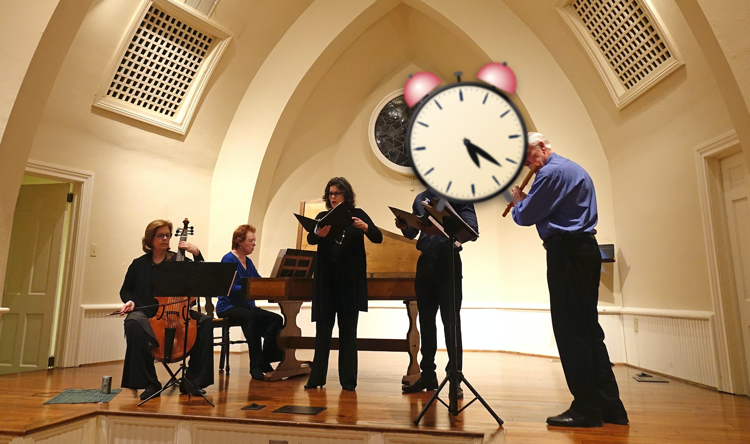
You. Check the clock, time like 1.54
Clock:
5.22
